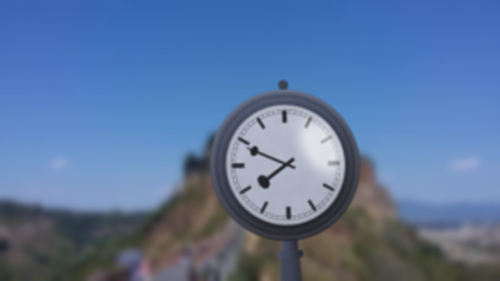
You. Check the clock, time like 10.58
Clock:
7.49
